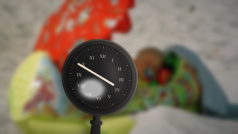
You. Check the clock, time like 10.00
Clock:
3.49
